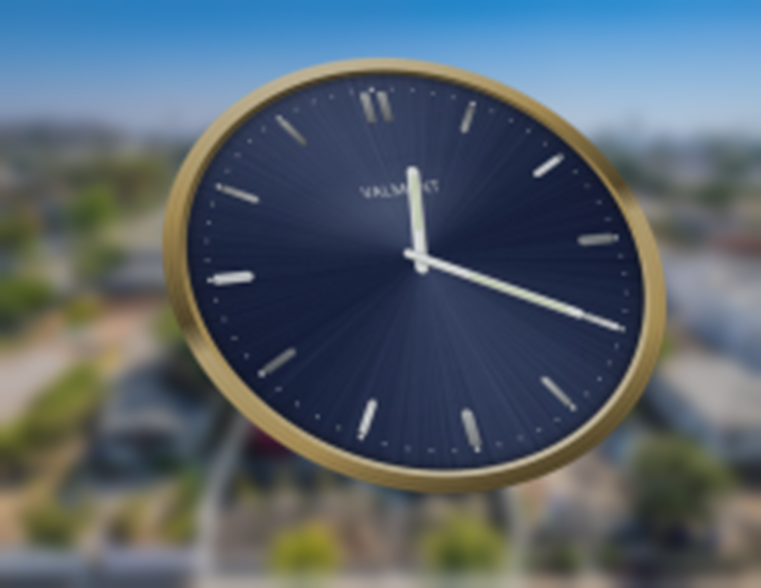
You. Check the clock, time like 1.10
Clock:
12.20
